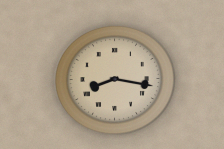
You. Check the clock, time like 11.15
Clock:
8.17
